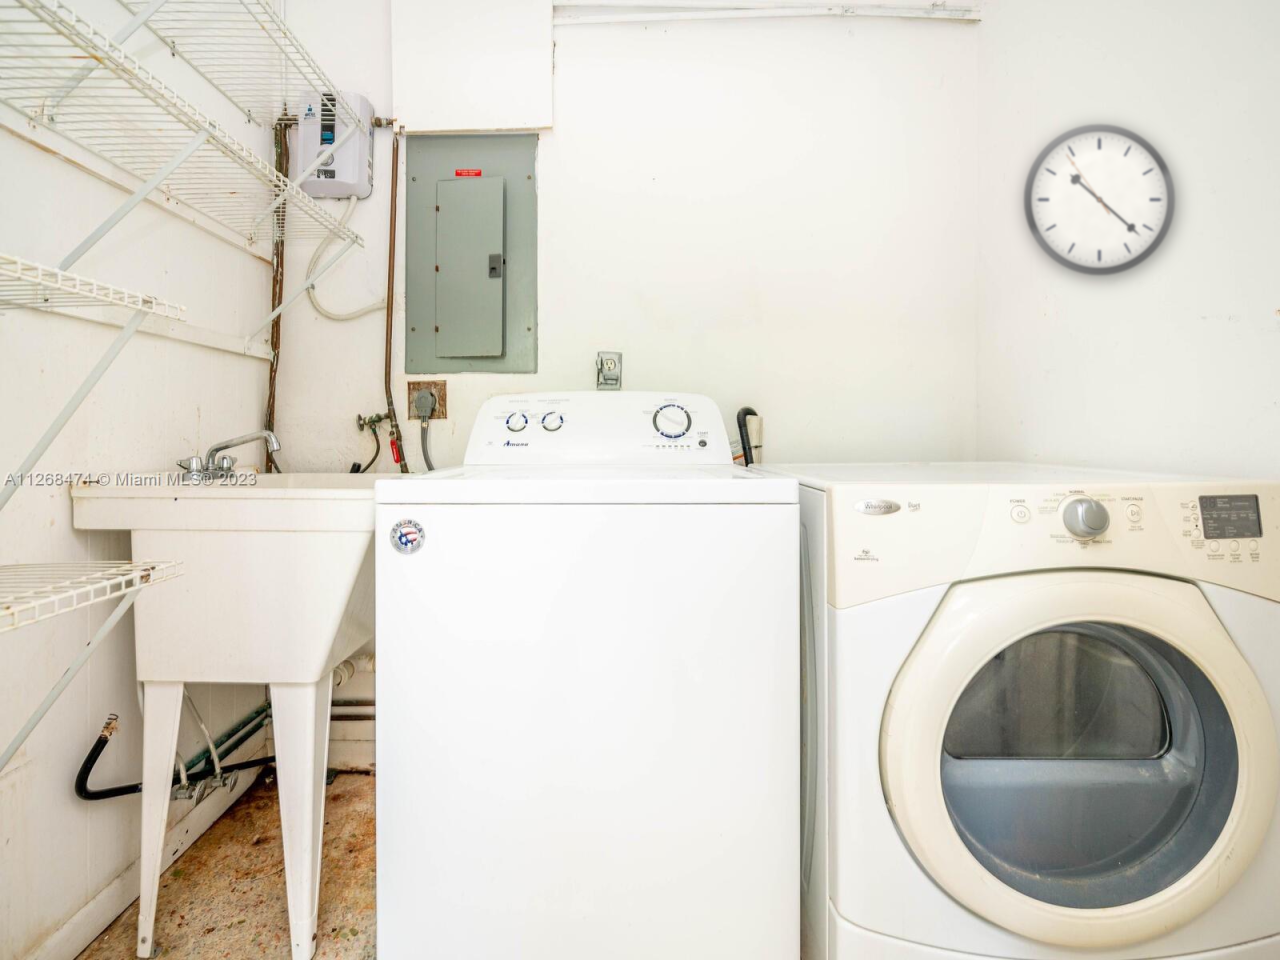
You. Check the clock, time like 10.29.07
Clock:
10.21.54
